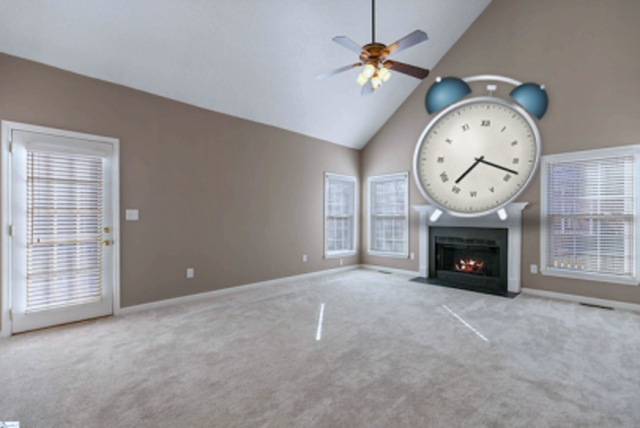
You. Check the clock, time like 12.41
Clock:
7.18
